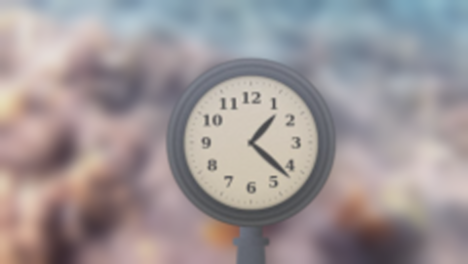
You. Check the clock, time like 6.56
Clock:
1.22
